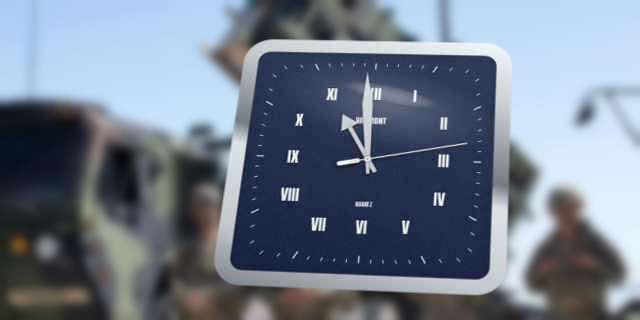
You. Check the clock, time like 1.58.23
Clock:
10.59.13
